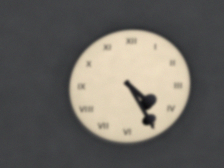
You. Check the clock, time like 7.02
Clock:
4.25
